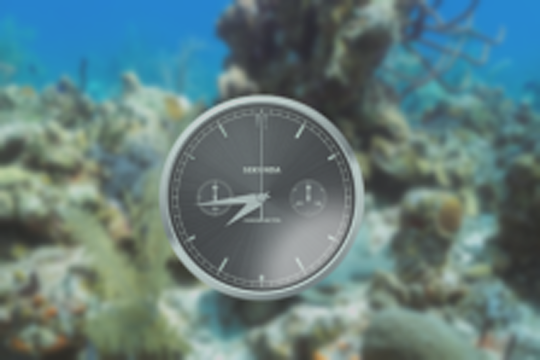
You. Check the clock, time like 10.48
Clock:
7.44
